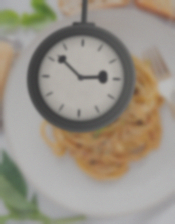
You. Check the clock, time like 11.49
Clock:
2.52
